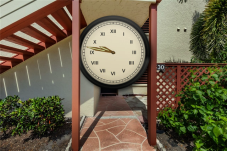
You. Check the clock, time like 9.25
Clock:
9.47
